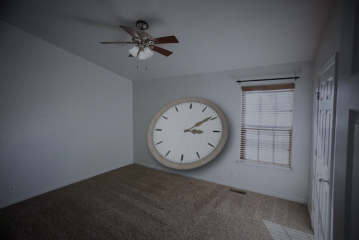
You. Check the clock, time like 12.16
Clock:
3.09
